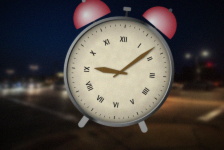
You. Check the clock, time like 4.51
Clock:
9.08
